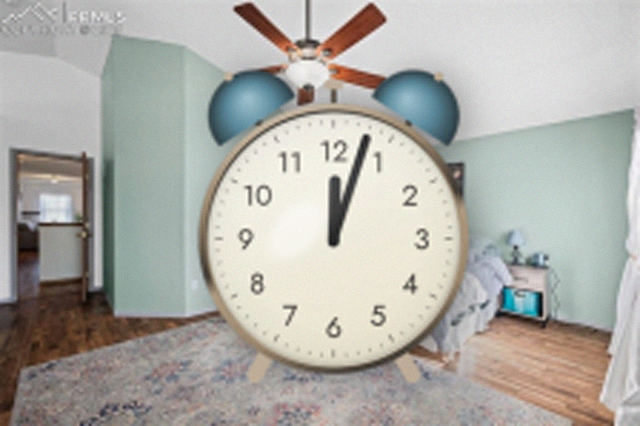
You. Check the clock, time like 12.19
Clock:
12.03
